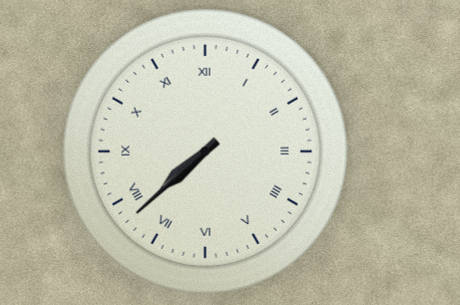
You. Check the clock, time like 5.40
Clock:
7.38
